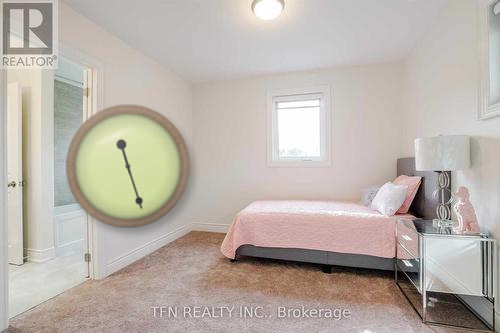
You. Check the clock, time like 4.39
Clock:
11.27
